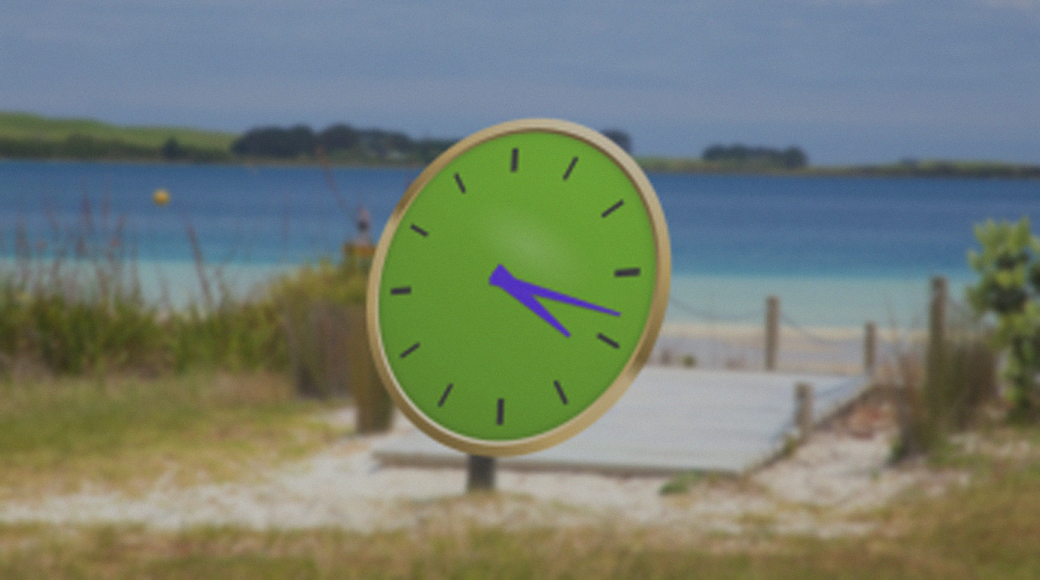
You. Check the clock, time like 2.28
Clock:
4.18
